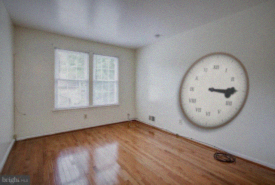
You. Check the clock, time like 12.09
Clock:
3.15
